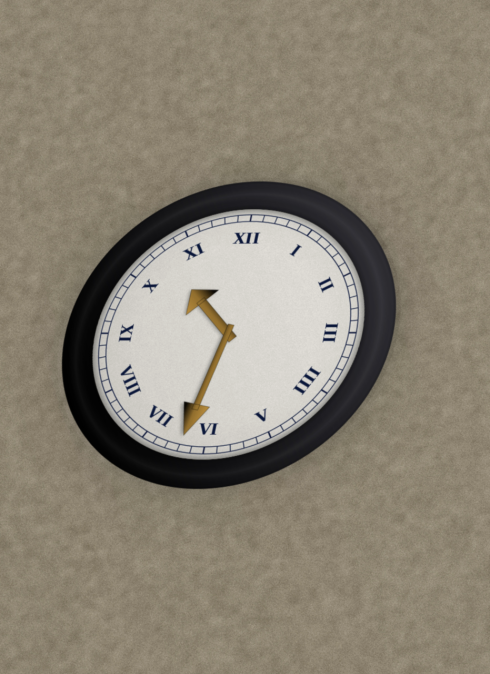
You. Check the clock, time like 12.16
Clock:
10.32
